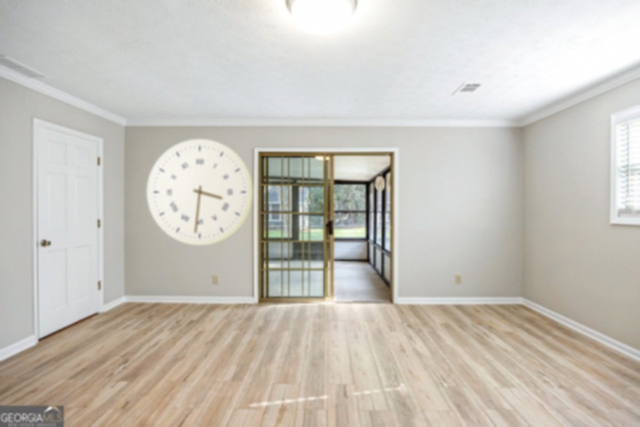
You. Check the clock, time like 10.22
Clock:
3.31
